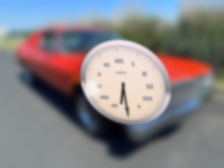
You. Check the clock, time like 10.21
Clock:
6.30
